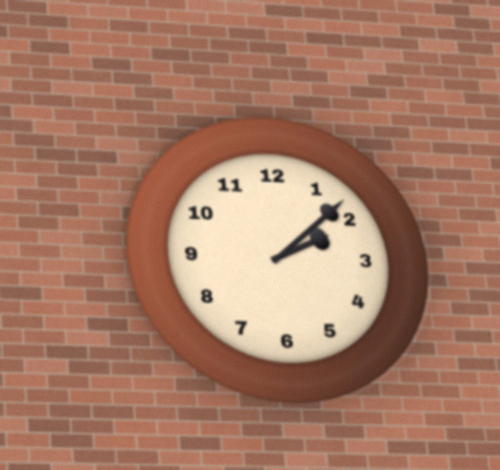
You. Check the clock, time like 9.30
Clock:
2.08
